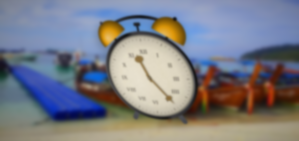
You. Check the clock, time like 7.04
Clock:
11.24
